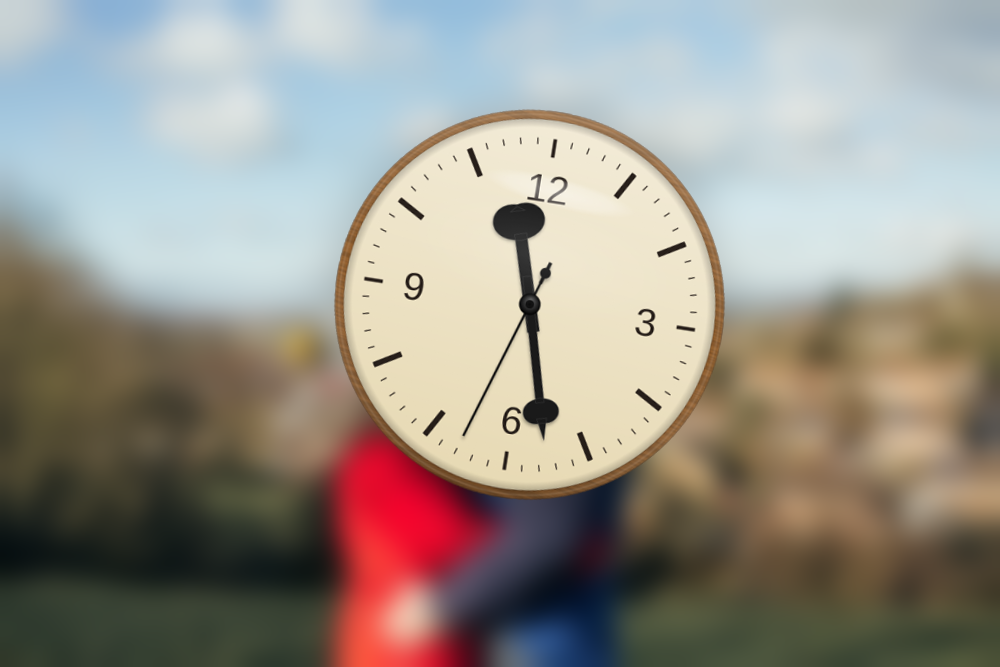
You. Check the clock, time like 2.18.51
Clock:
11.27.33
